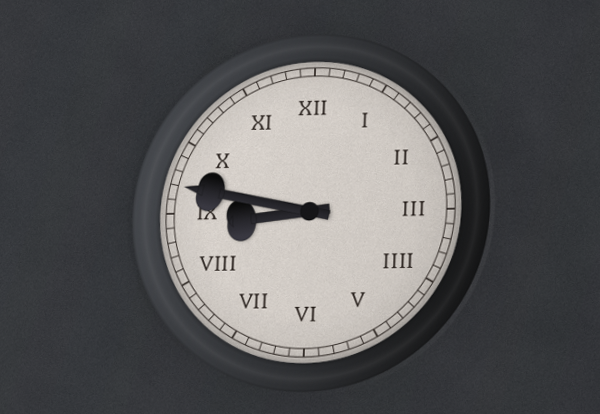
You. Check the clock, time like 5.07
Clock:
8.47
